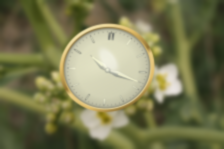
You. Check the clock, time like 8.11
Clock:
10.18
